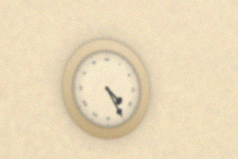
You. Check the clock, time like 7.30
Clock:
4.25
